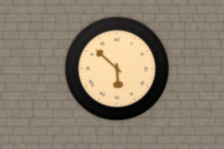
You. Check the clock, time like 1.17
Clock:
5.52
